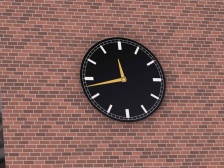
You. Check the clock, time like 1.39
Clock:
11.43
